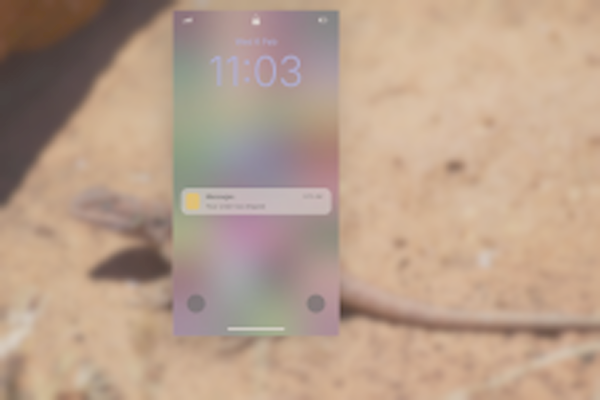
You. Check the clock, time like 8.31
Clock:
11.03
